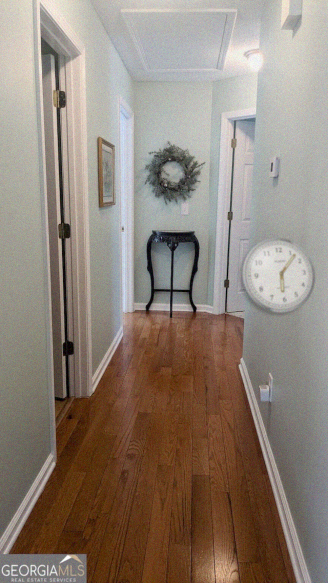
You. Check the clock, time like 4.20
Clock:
6.07
